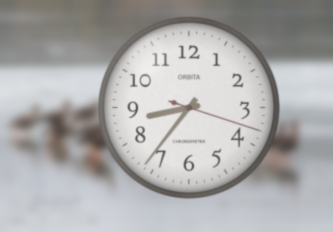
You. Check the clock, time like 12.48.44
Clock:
8.36.18
